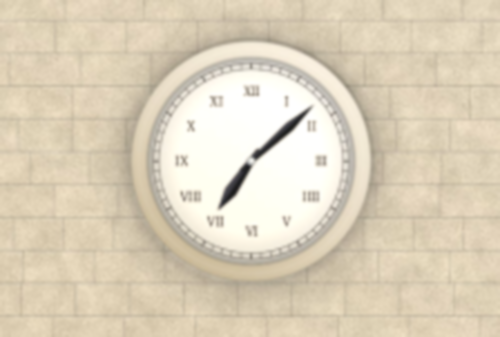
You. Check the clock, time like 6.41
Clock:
7.08
